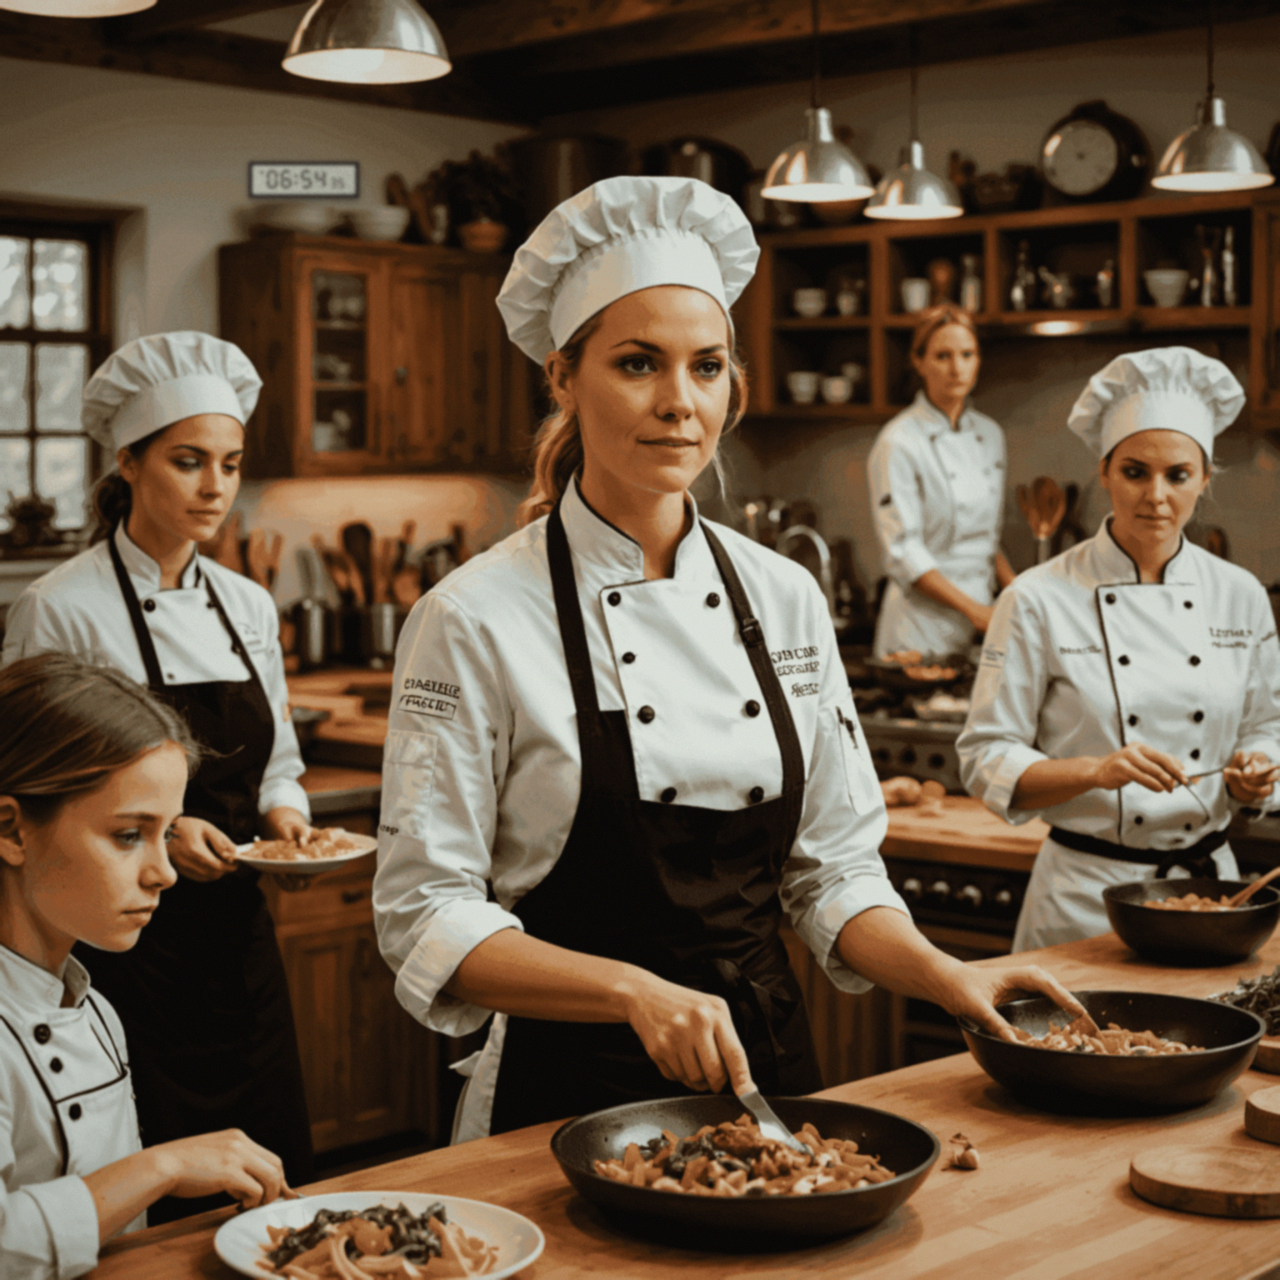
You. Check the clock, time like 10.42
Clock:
6.54
